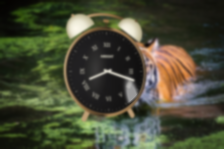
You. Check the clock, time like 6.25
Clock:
8.18
